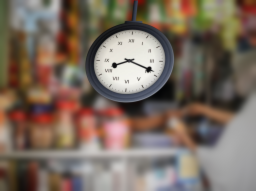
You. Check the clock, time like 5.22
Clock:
8.19
